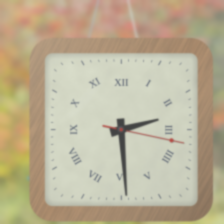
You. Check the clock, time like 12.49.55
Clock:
2.29.17
